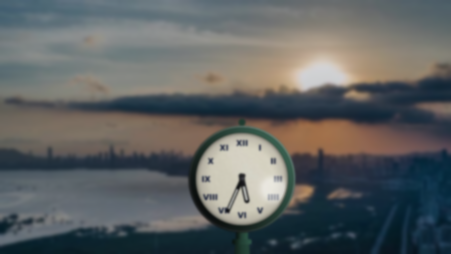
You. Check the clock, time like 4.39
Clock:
5.34
